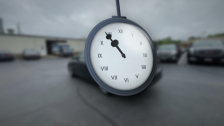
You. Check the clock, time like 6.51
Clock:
10.54
